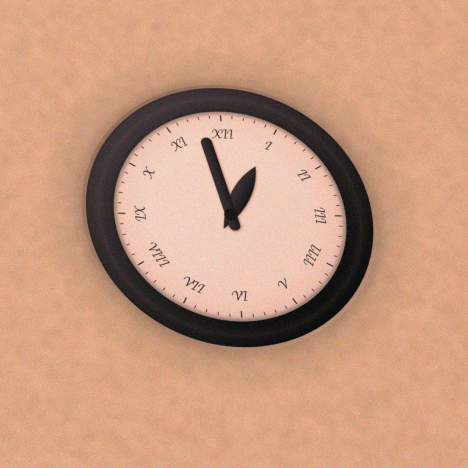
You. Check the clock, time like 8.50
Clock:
12.58
